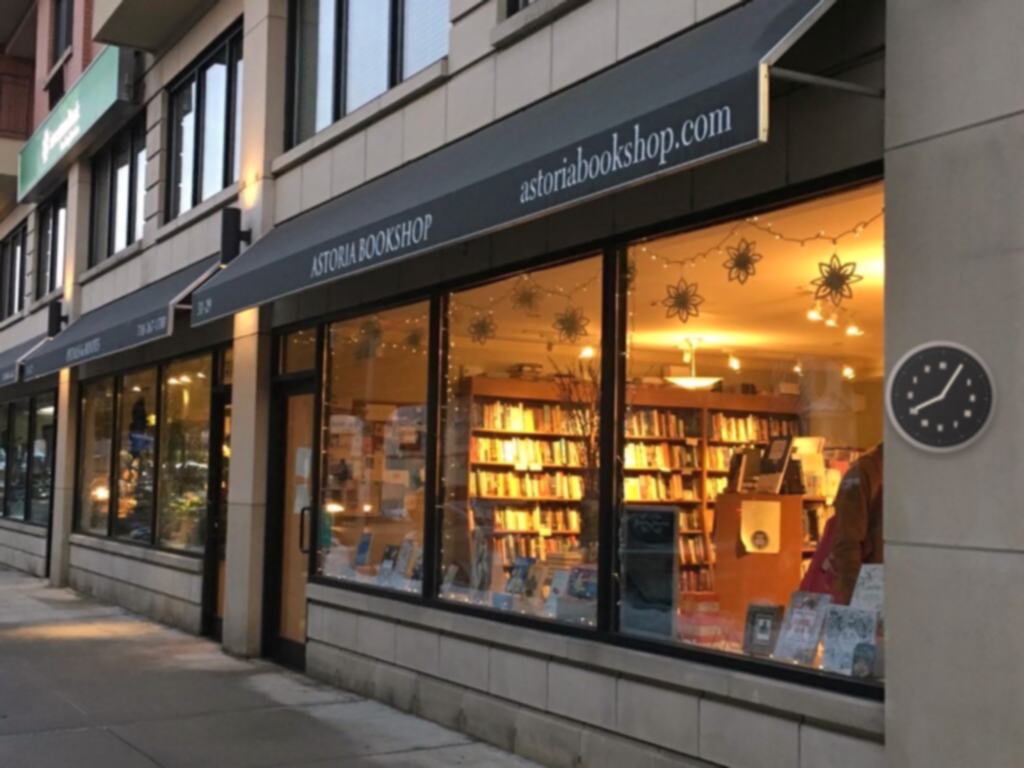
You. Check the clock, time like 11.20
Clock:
8.05
